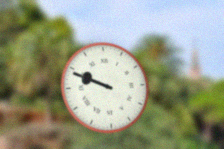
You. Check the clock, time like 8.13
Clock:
9.49
